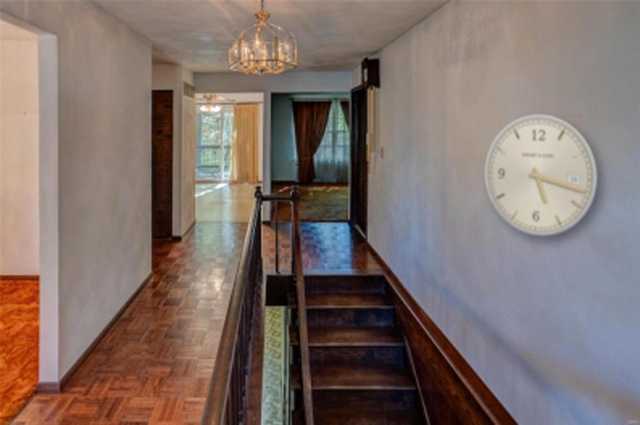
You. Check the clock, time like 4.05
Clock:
5.17
